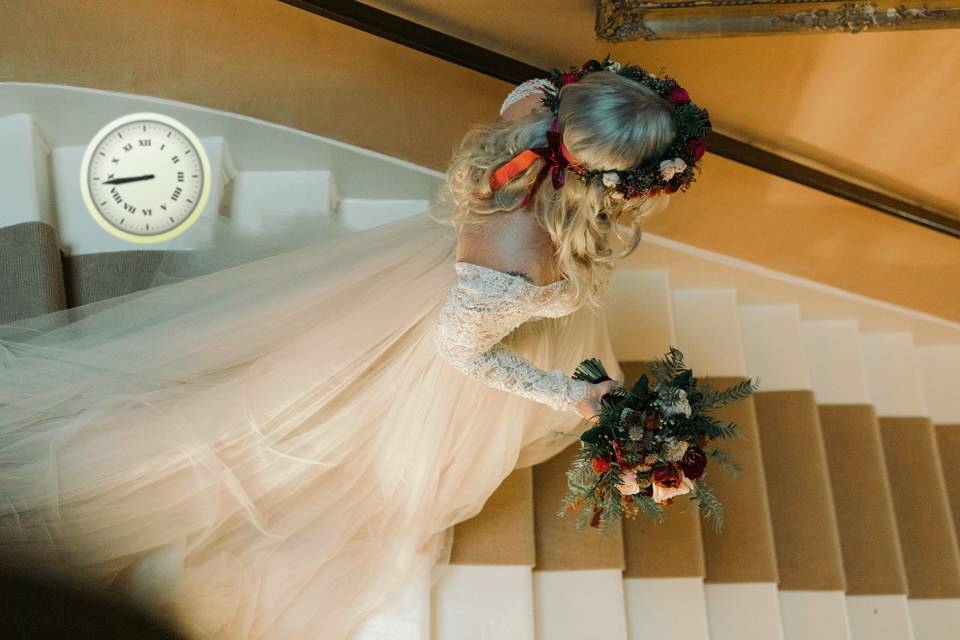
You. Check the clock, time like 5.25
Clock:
8.44
